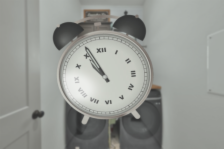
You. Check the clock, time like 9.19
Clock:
10.56
